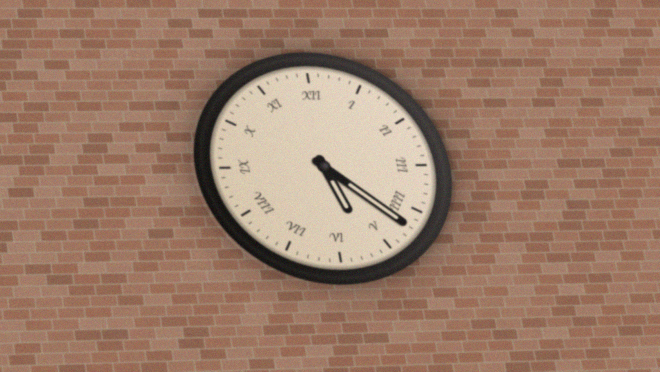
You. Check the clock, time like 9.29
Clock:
5.22
